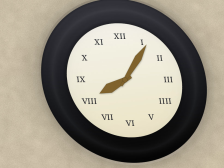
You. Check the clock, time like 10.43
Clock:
8.06
